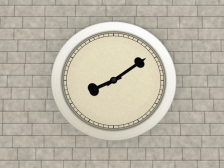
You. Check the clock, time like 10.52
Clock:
8.09
